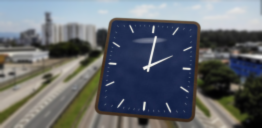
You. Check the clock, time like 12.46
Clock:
2.01
